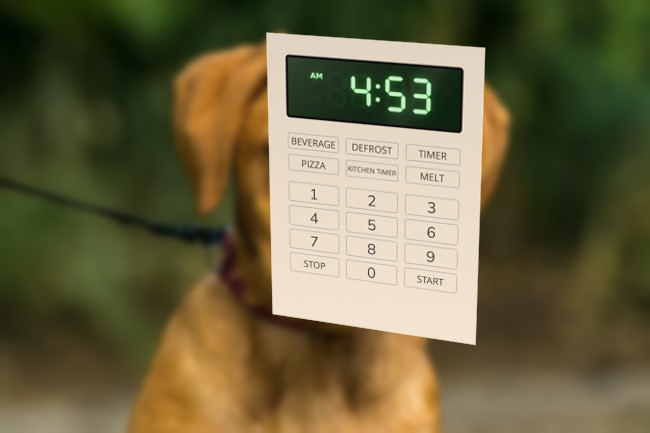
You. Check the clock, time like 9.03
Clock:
4.53
